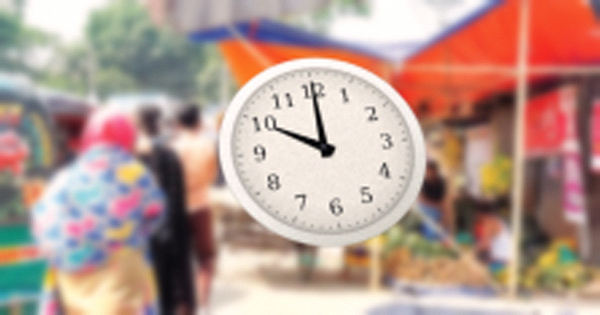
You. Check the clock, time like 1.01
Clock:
10.00
